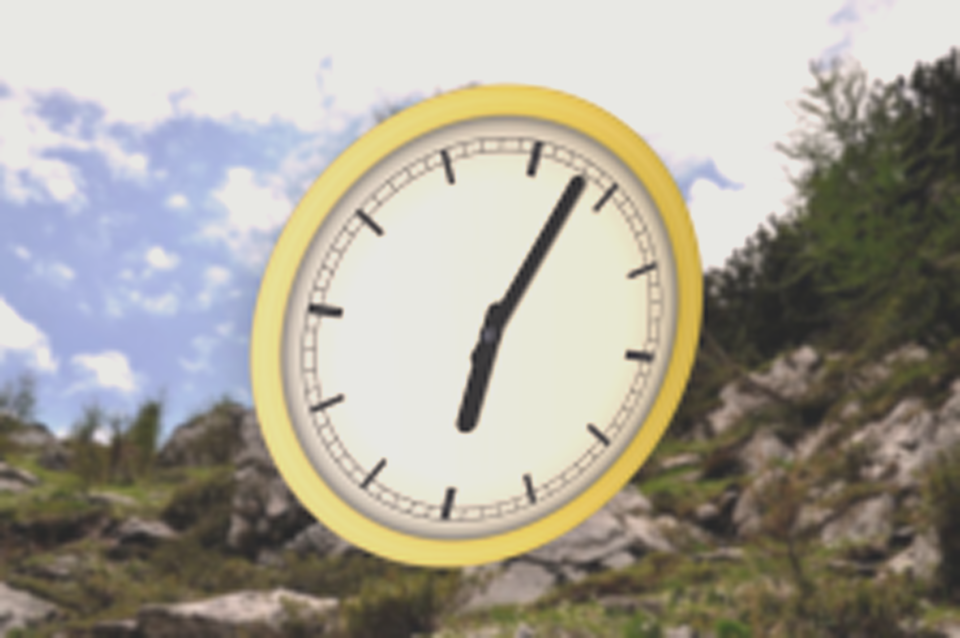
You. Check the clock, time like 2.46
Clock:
6.03
